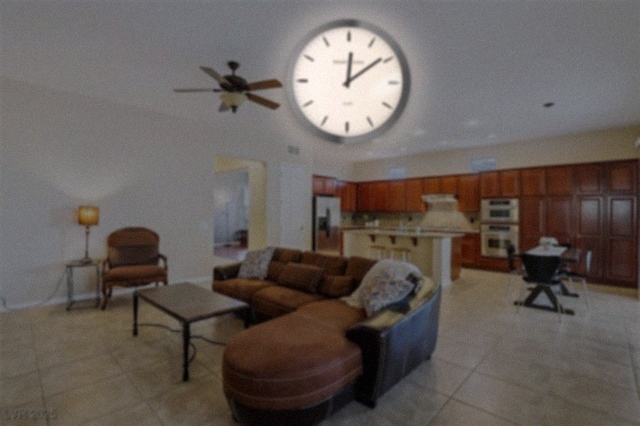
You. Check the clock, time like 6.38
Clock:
12.09
